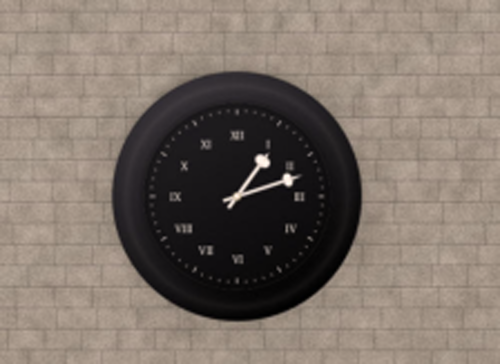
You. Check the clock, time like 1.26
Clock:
1.12
